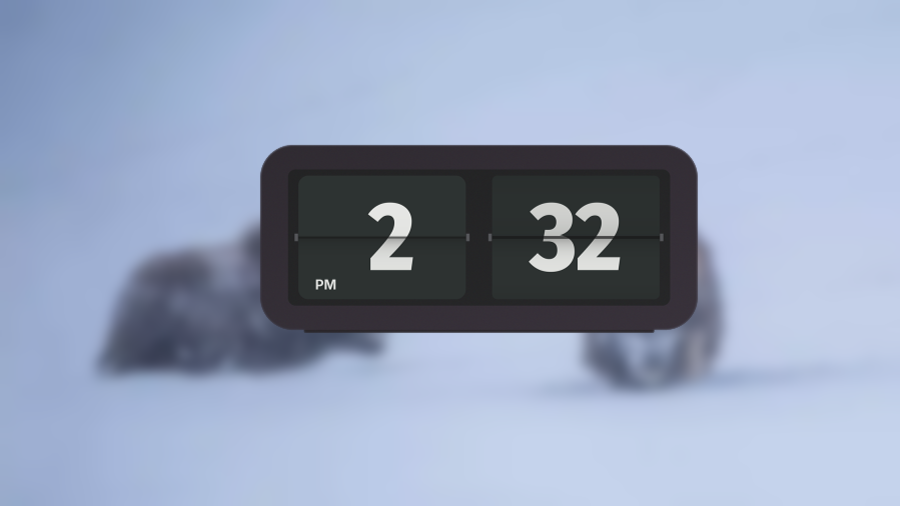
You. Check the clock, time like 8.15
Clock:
2.32
